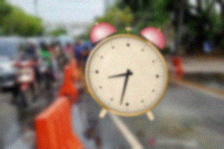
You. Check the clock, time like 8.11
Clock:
8.32
